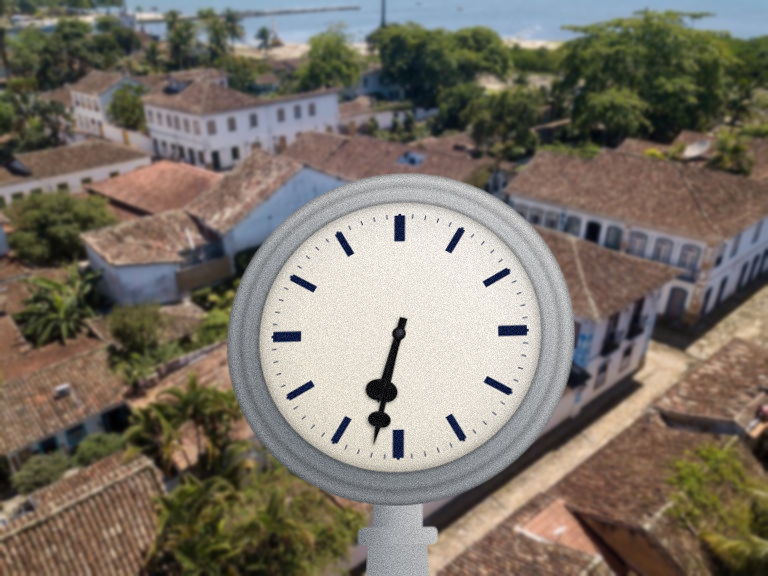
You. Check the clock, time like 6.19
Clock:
6.32
